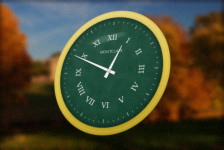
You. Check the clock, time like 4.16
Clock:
12.49
